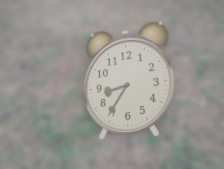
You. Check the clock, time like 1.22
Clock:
8.36
